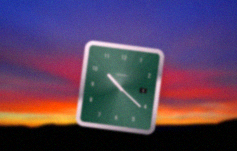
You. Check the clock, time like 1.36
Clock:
10.21
